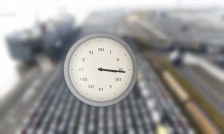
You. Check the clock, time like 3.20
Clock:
3.16
